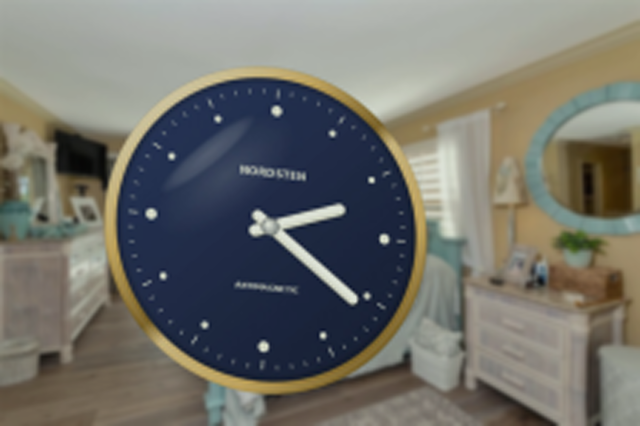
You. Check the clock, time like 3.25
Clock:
2.21
